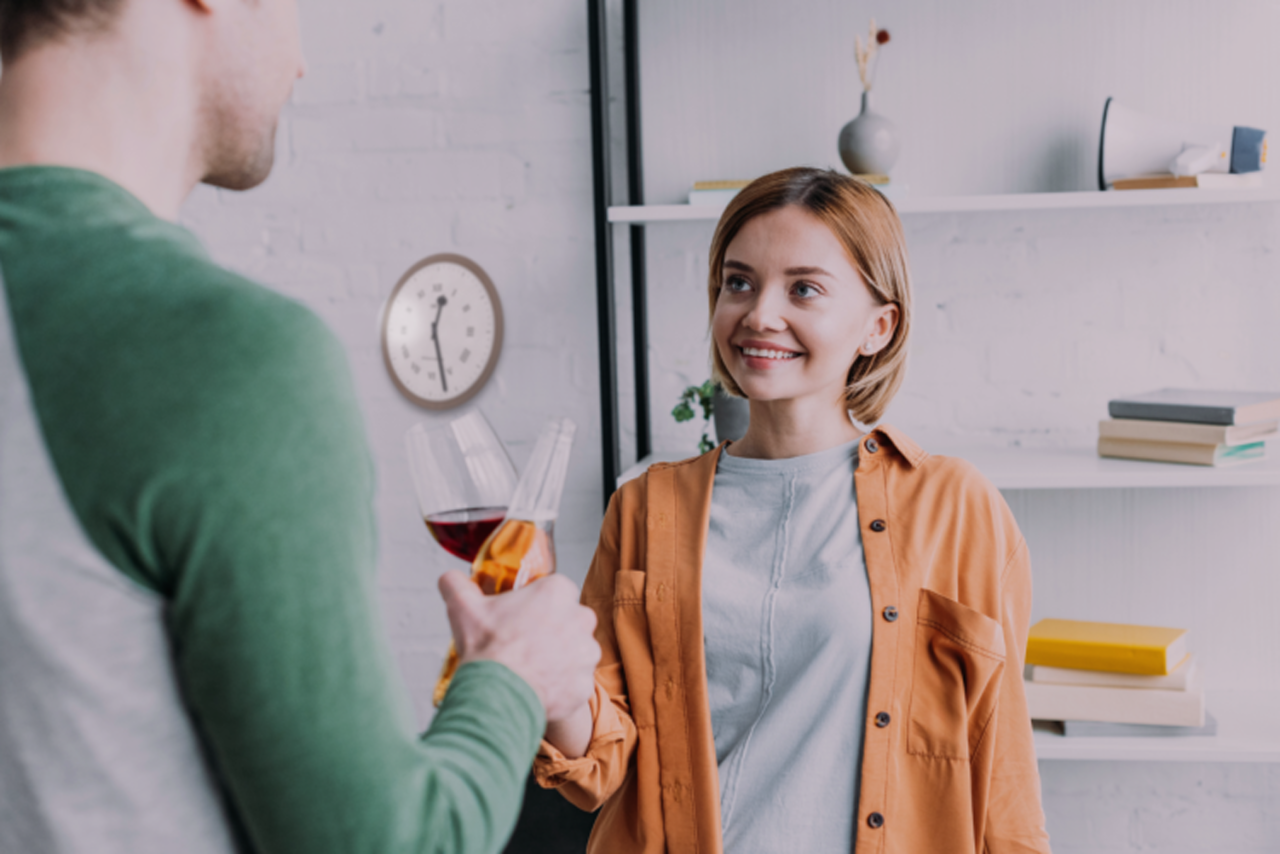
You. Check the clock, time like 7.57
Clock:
12.27
